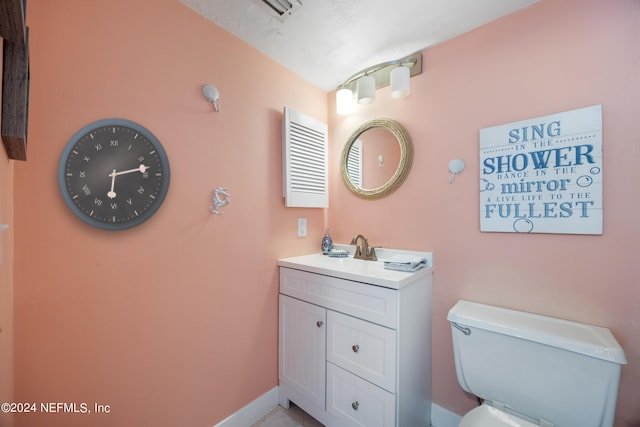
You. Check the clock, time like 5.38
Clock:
6.13
